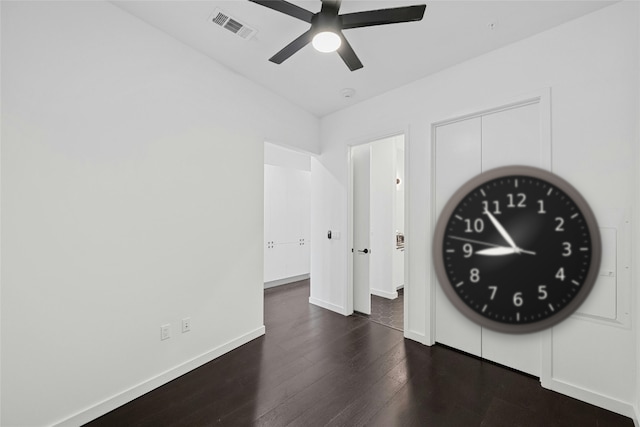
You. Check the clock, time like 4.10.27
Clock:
8.53.47
